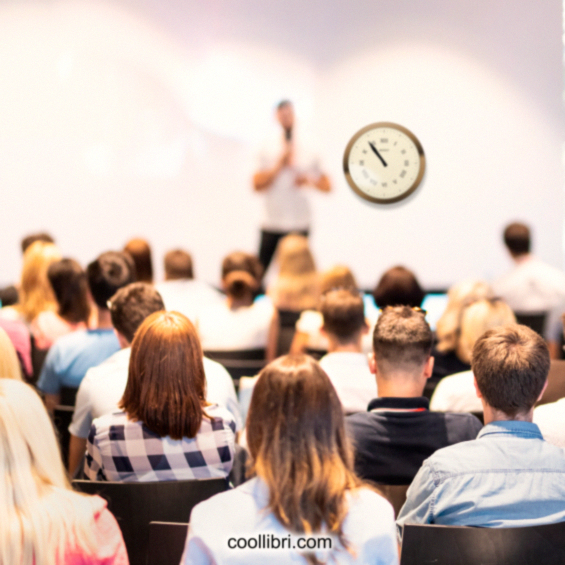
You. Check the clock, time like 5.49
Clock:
10.54
